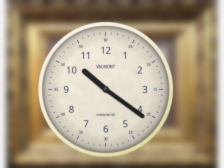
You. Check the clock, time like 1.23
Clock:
10.21
